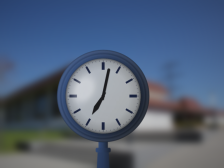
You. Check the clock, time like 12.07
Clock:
7.02
